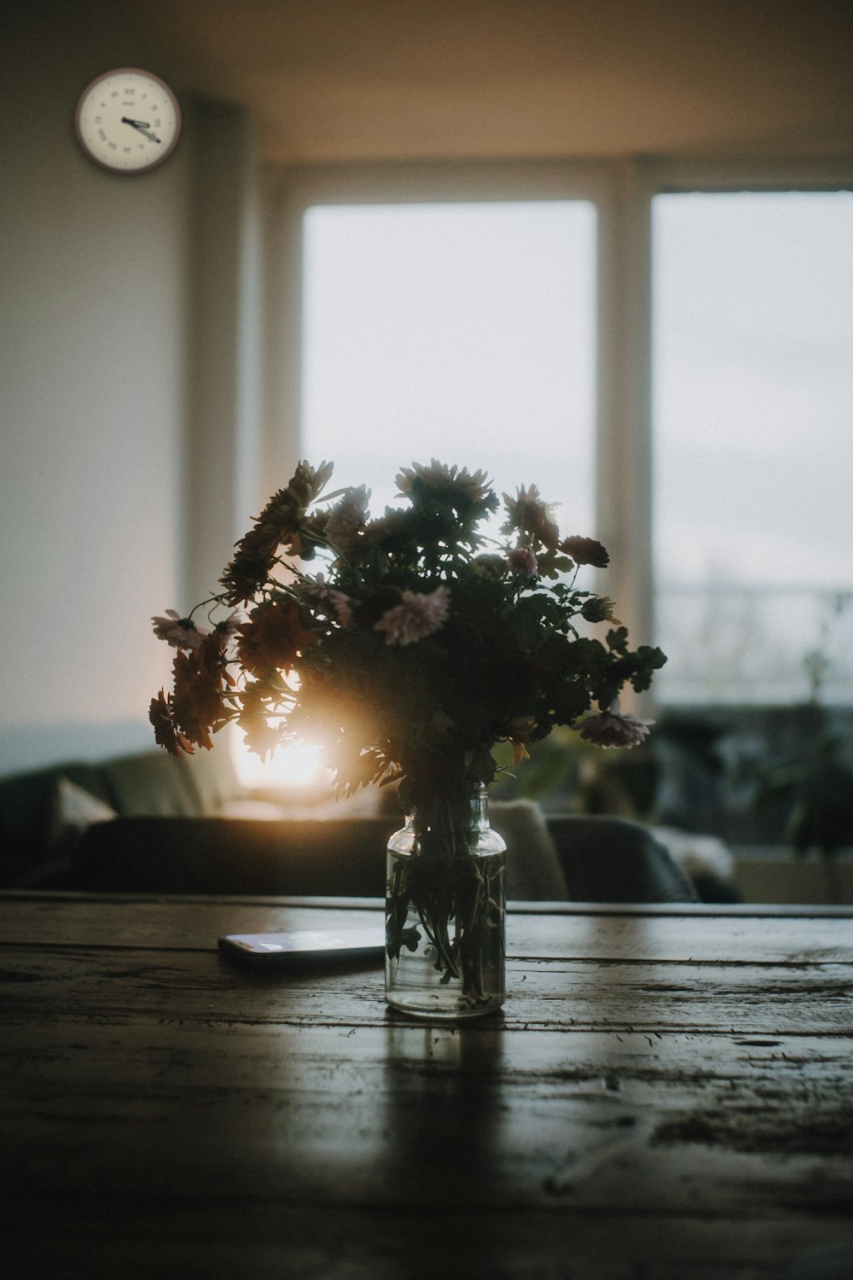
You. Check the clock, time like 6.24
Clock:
3.20
